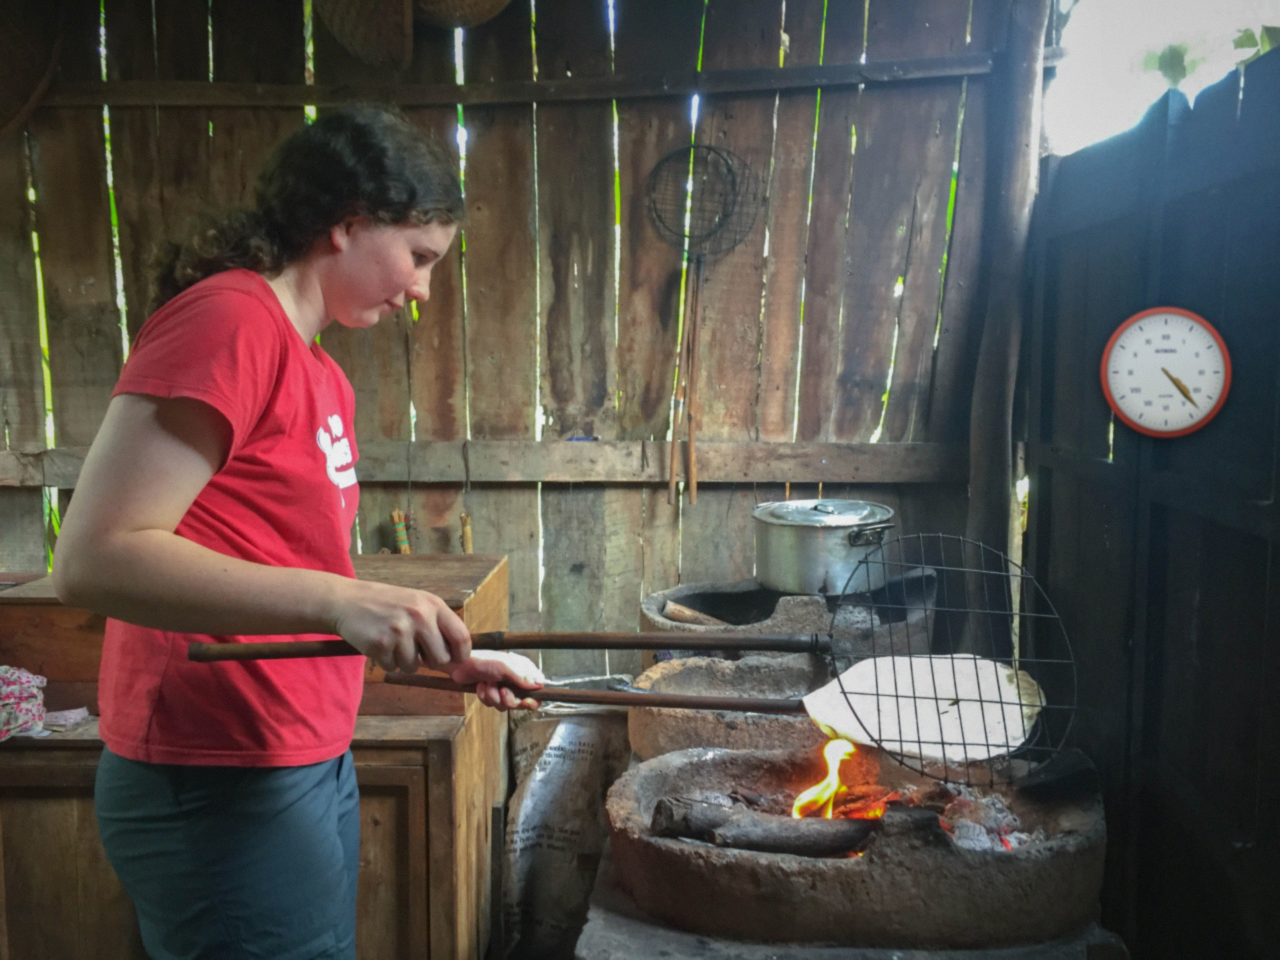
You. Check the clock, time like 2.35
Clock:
4.23
